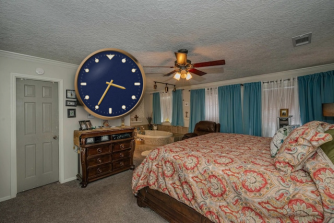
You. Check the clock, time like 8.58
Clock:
3.35
